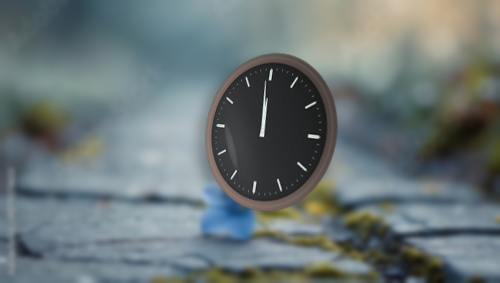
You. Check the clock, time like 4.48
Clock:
11.59
